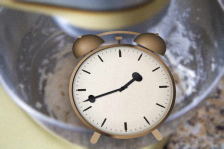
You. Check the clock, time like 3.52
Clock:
1.42
